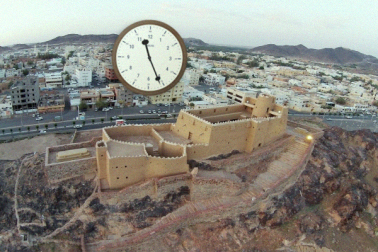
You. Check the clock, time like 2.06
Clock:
11.26
